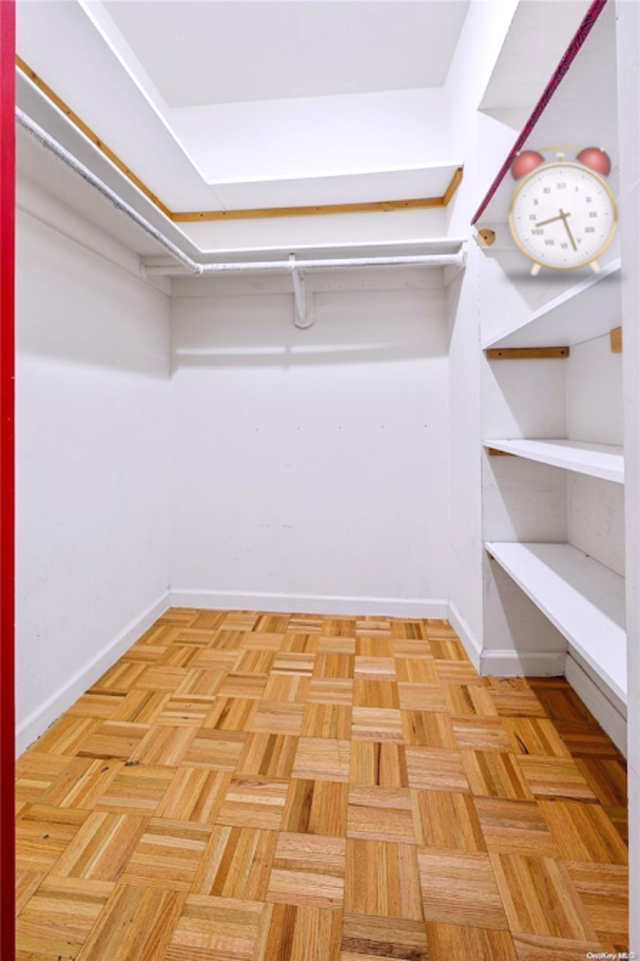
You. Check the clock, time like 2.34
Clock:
8.27
